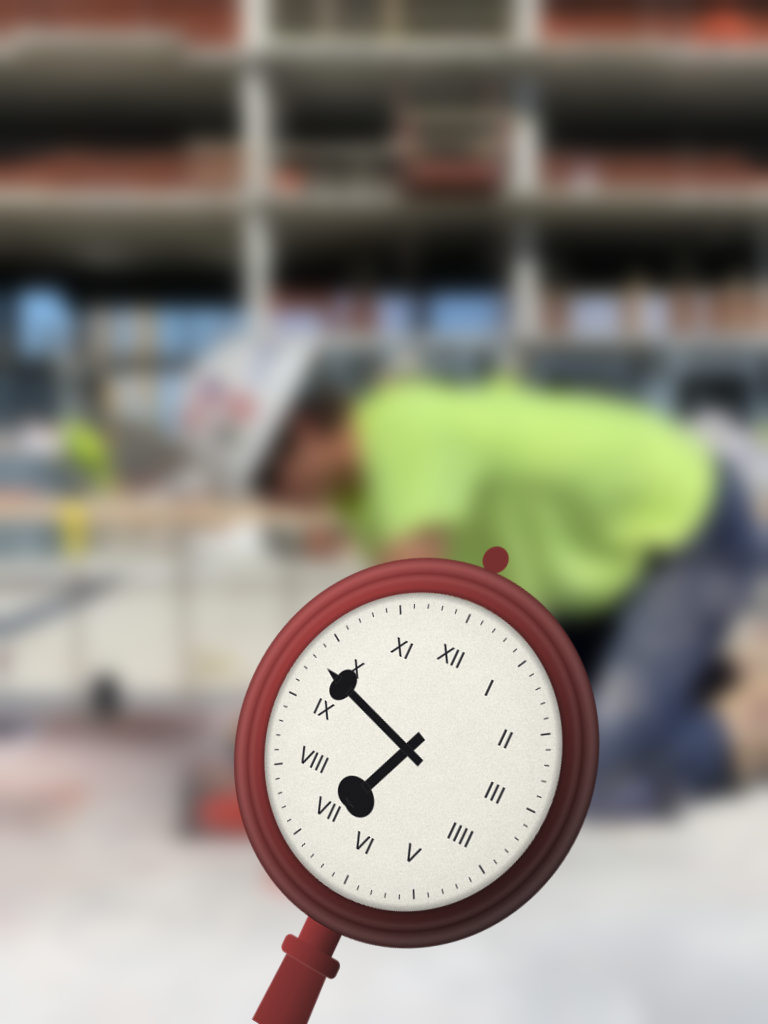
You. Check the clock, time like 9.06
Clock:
6.48
